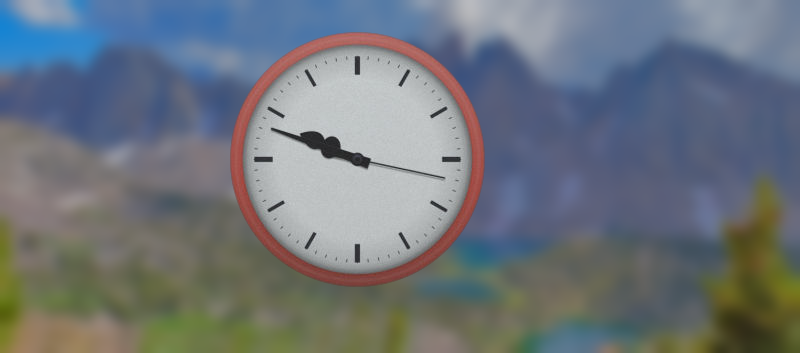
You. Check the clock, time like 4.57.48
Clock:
9.48.17
